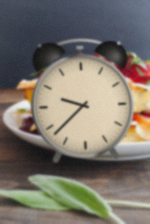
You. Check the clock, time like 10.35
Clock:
9.38
